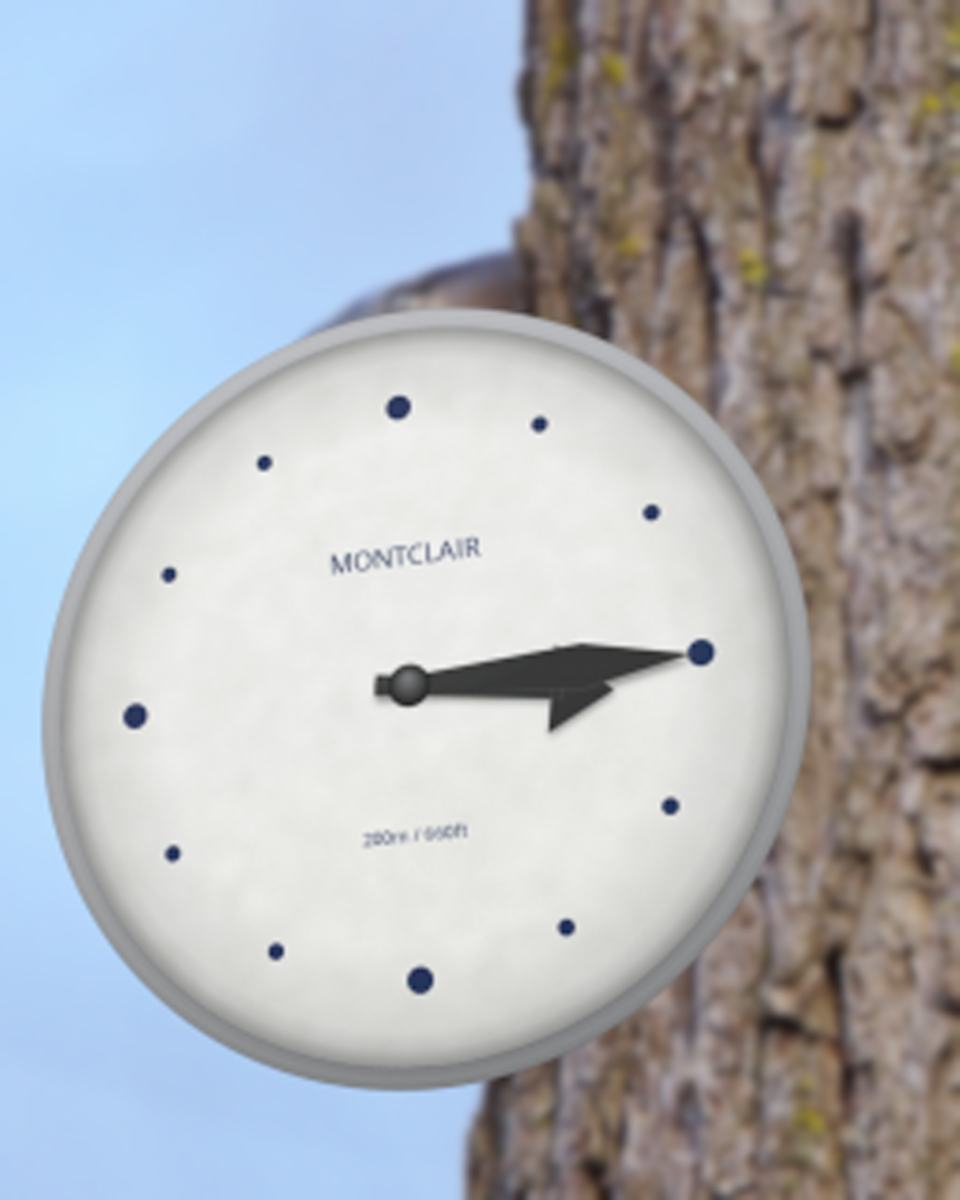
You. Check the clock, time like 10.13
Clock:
3.15
